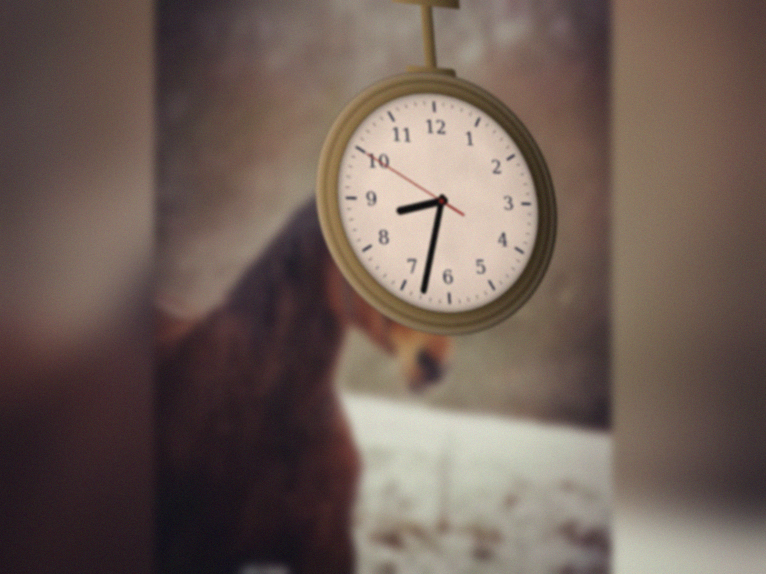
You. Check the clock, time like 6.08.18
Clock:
8.32.50
